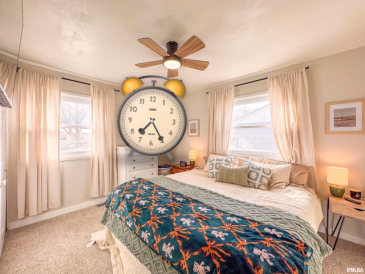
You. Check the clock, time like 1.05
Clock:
7.25
